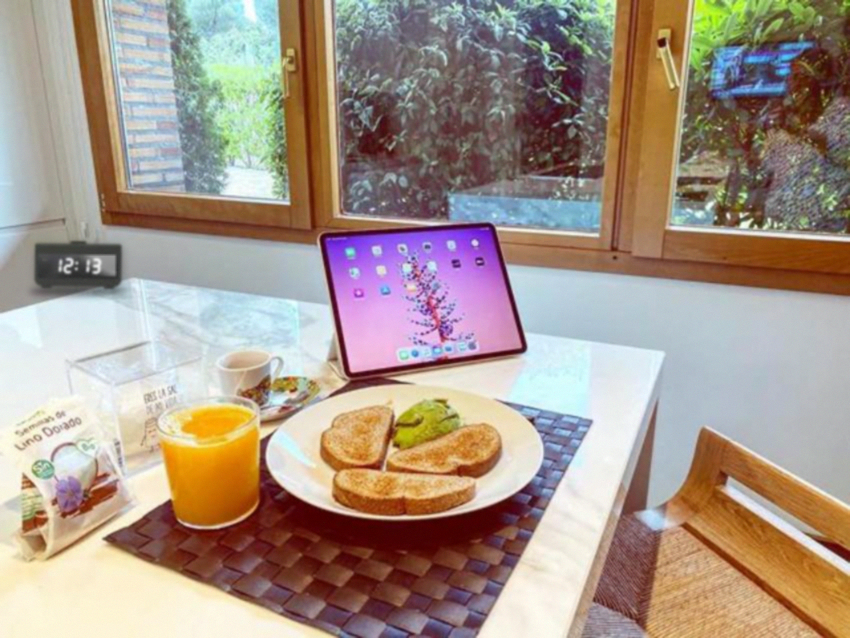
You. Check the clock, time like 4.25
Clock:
12.13
